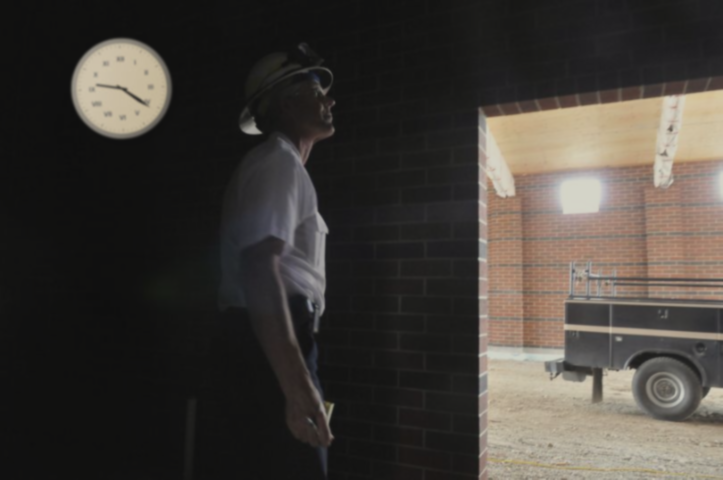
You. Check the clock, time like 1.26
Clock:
9.21
